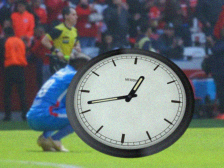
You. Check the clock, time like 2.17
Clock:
12.42
